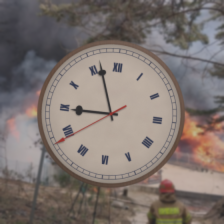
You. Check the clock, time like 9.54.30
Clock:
8.56.39
